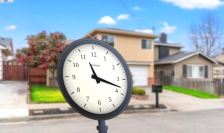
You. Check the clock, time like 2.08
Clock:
11.18
